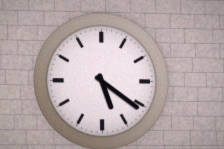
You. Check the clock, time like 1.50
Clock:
5.21
